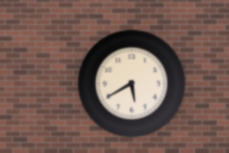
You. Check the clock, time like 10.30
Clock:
5.40
